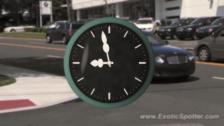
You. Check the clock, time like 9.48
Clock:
8.58
